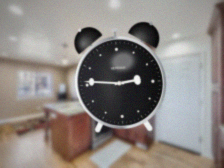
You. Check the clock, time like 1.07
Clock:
2.46
